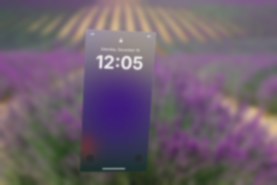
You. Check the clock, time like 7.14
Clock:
12.05
